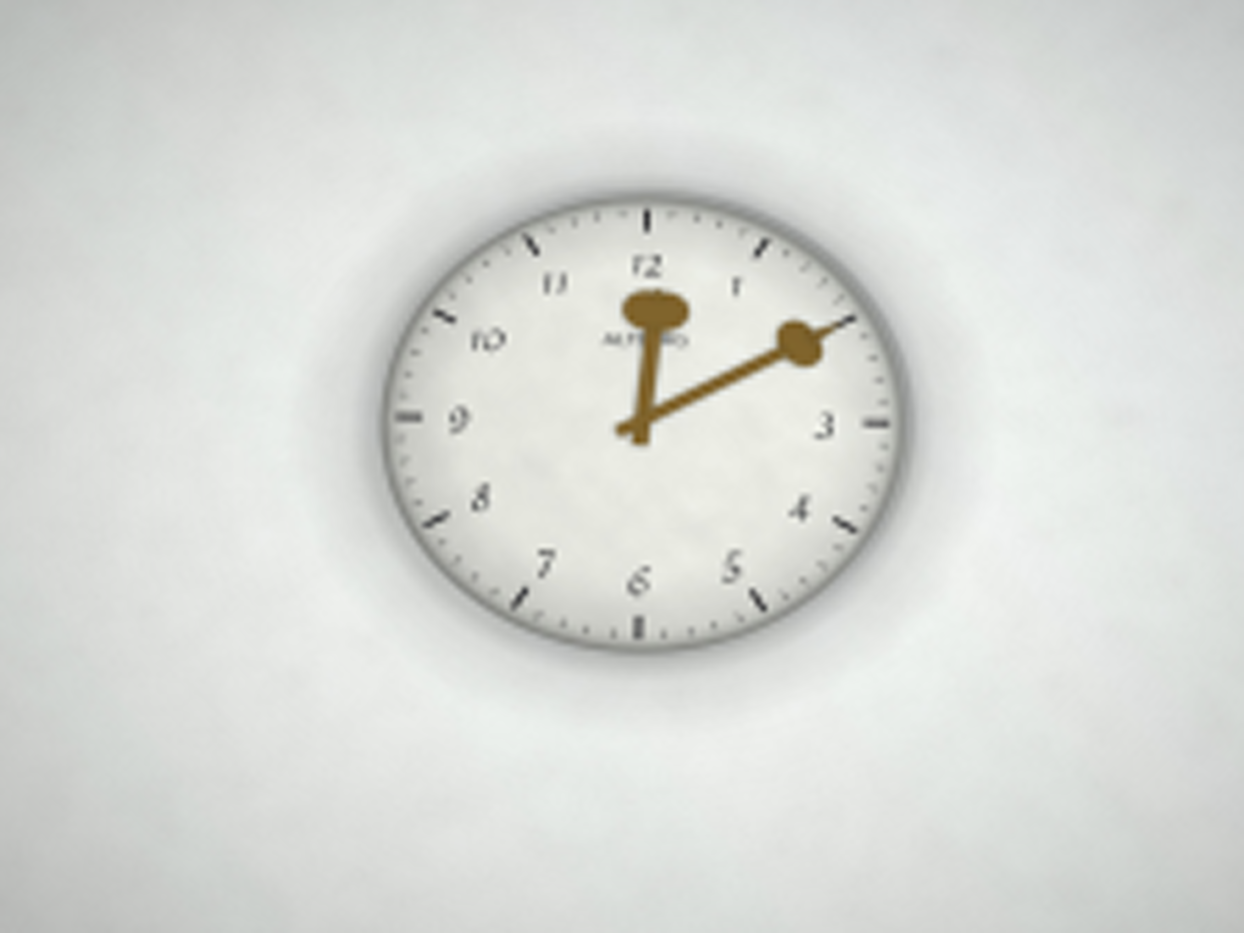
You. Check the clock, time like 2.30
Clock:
12.10
